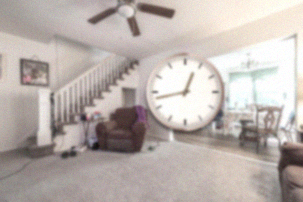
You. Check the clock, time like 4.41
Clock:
12.43
